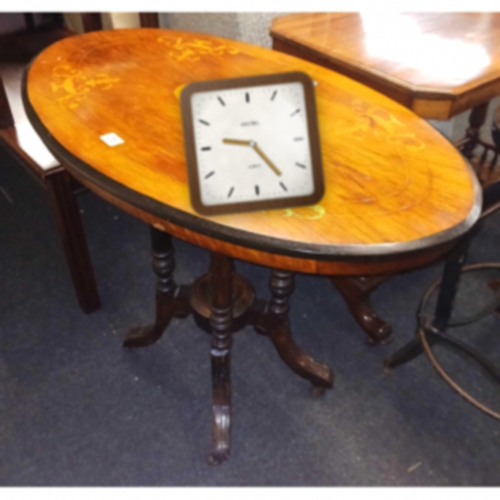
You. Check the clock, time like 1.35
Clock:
9.24
